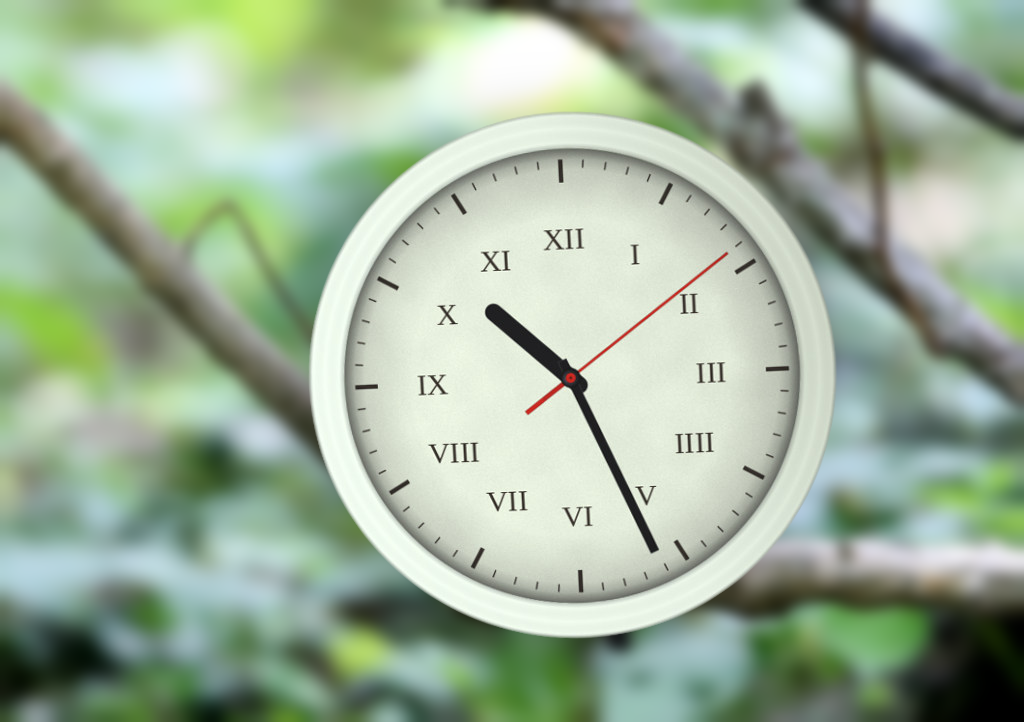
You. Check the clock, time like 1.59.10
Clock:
10.26.09
